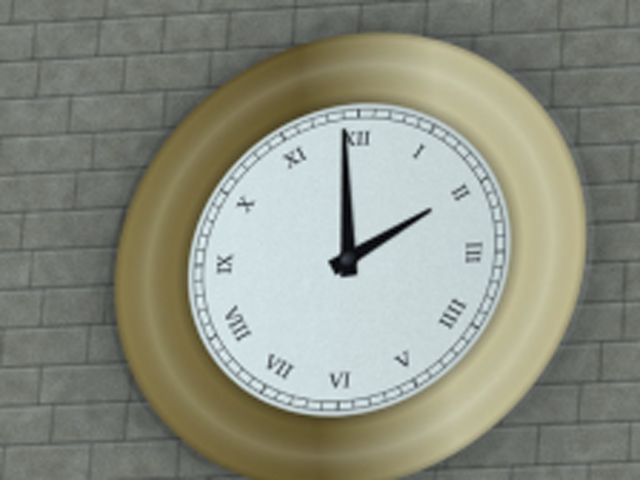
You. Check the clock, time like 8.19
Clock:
1.59
